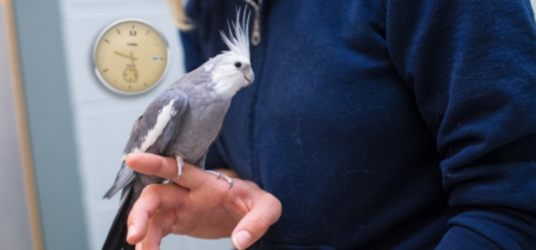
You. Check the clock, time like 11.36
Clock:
9.28
